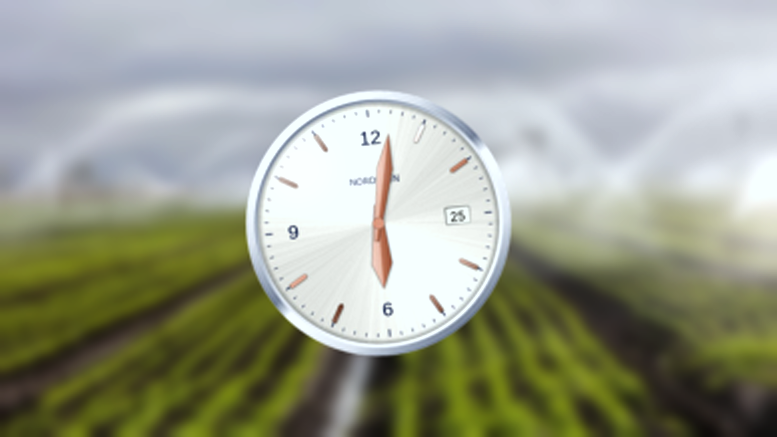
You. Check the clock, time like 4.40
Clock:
6.02
